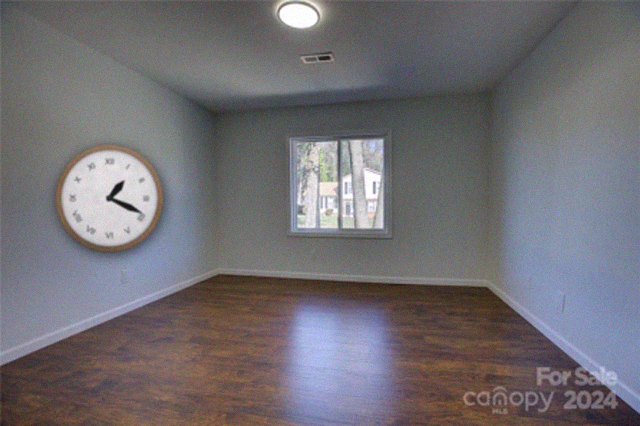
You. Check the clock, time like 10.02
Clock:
1.19
